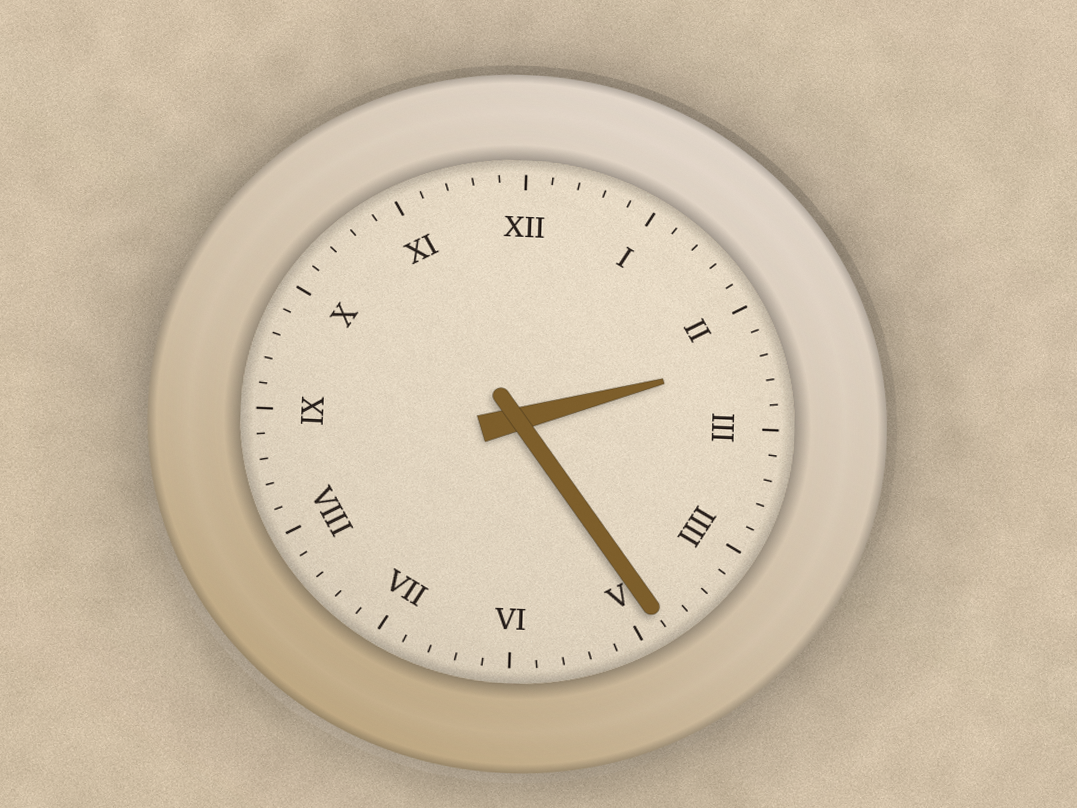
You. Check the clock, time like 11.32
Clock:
2.24
